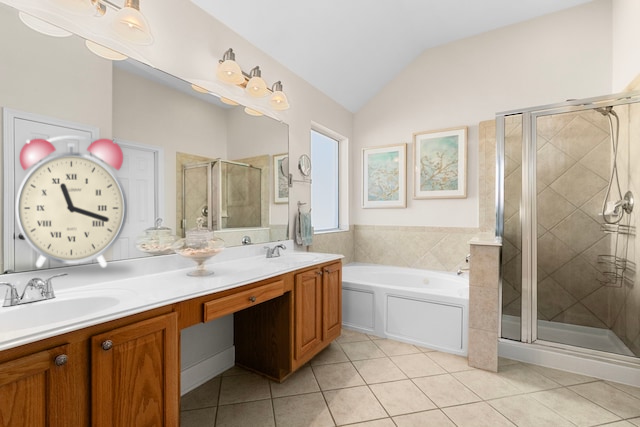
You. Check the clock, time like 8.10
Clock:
11.18
